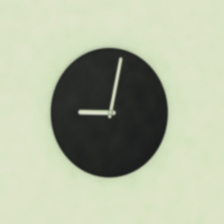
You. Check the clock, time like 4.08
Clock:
9.02
